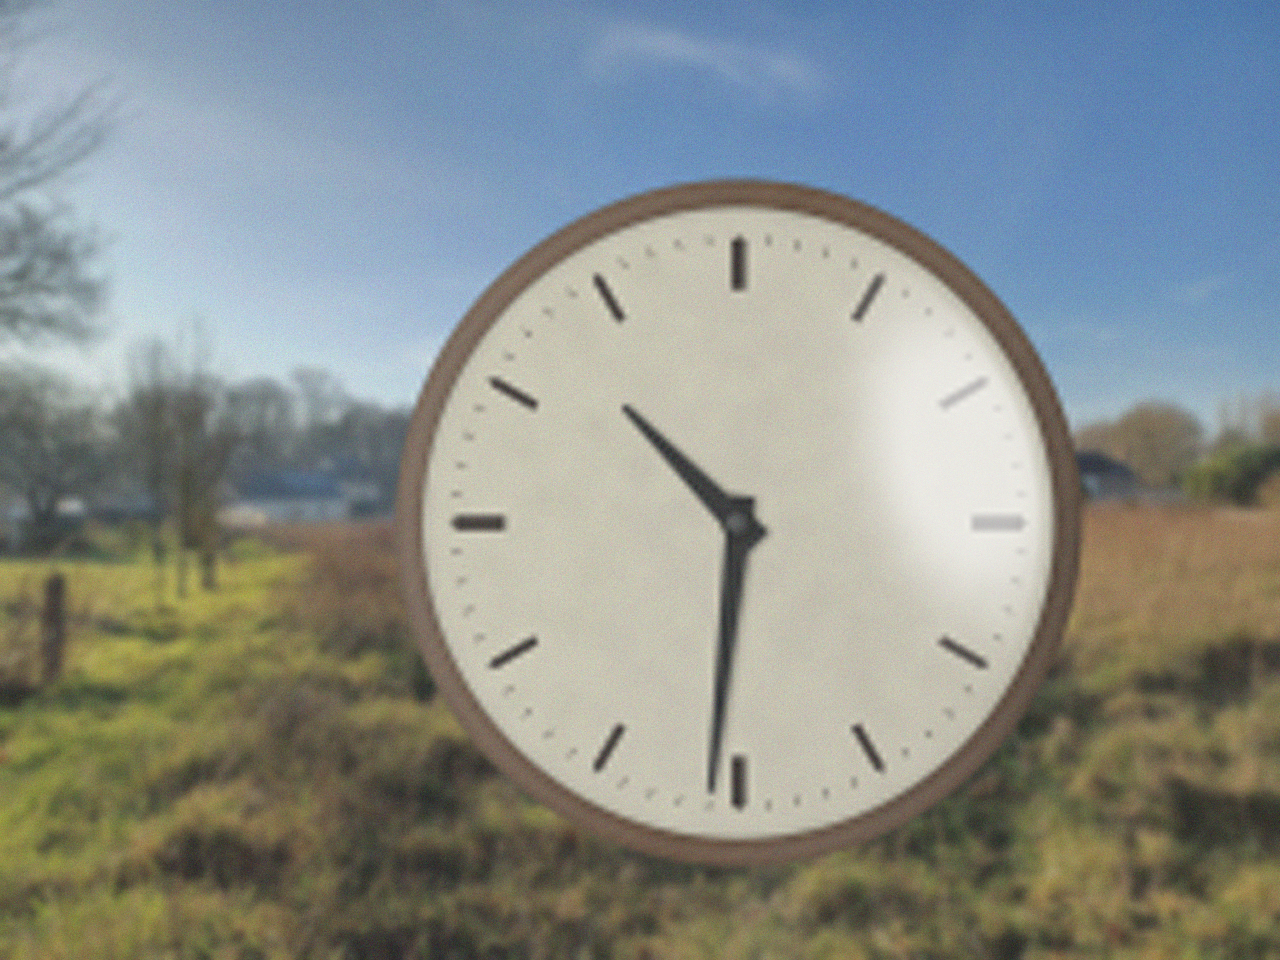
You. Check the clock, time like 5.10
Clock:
10.31
